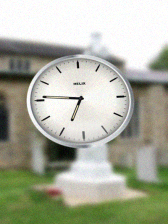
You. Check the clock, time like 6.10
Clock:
6.46
